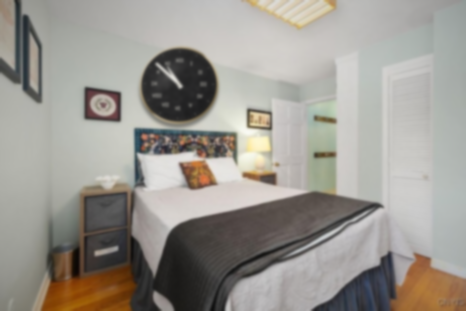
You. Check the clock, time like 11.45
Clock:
10.52
